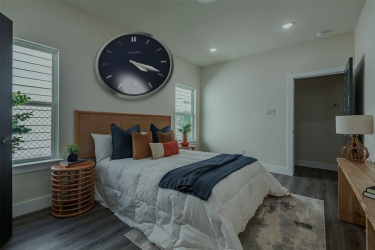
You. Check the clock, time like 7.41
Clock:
4.19
